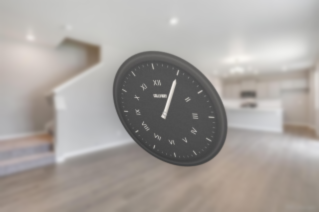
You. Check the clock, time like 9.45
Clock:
1.05
